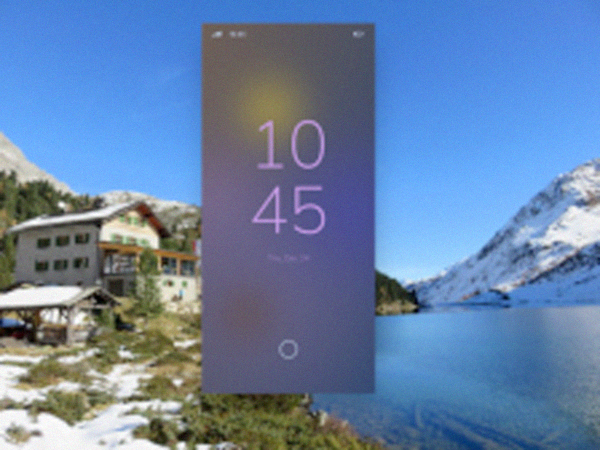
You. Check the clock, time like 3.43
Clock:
10.45
